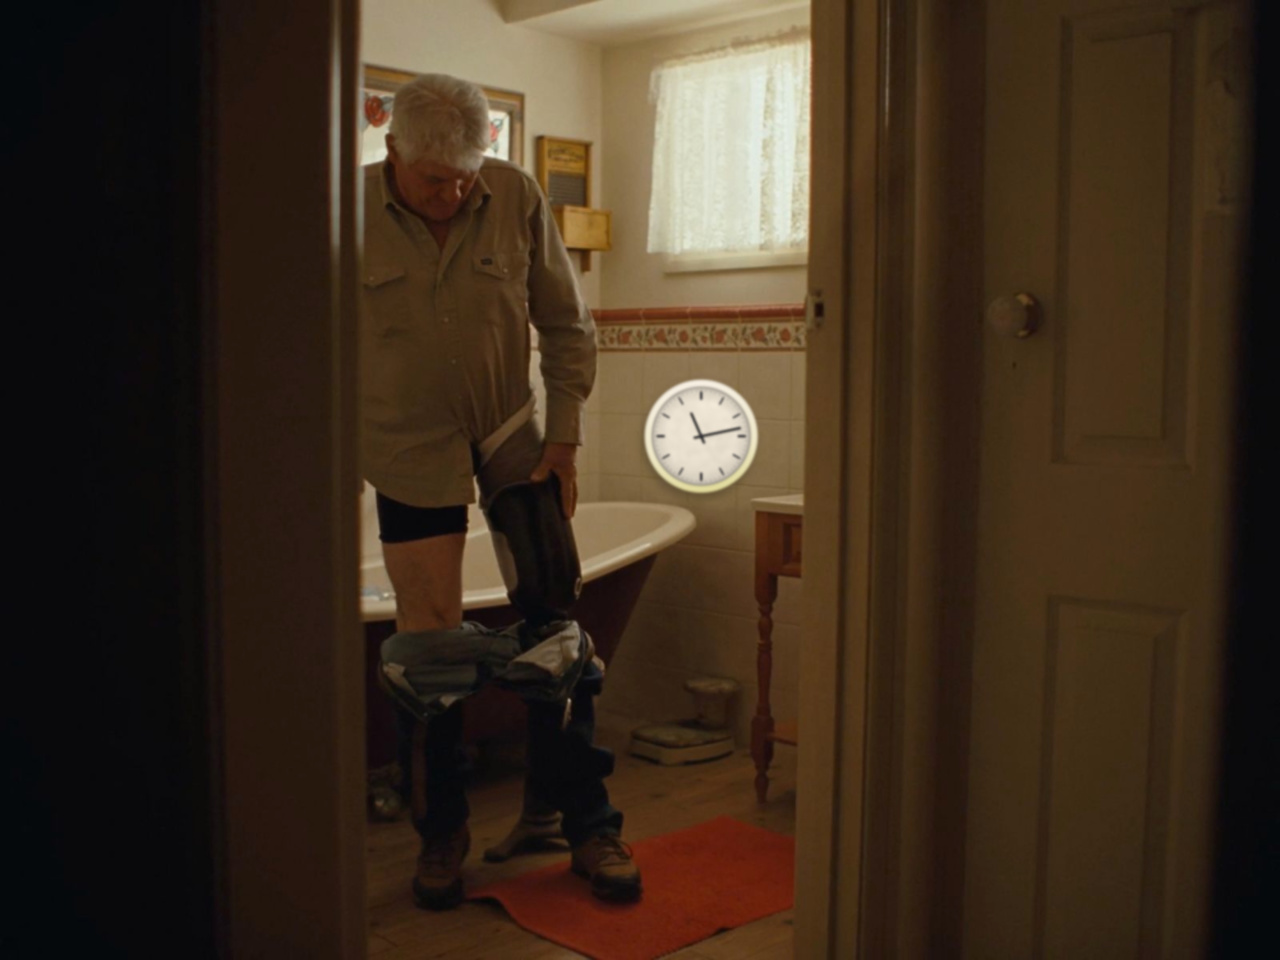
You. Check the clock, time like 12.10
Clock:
11.13
